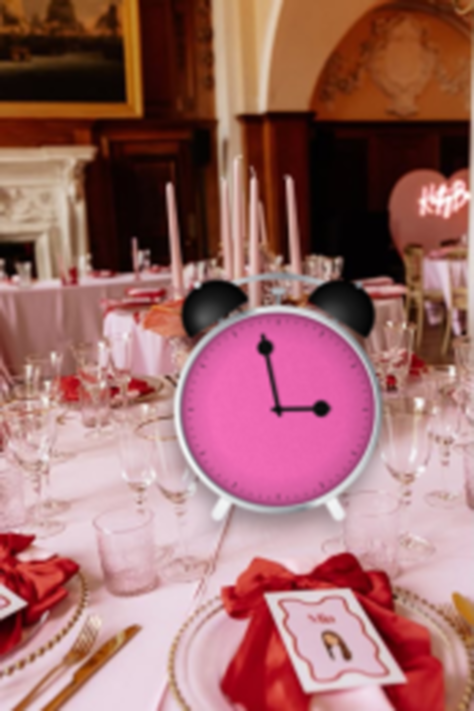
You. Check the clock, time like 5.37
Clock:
2.58
